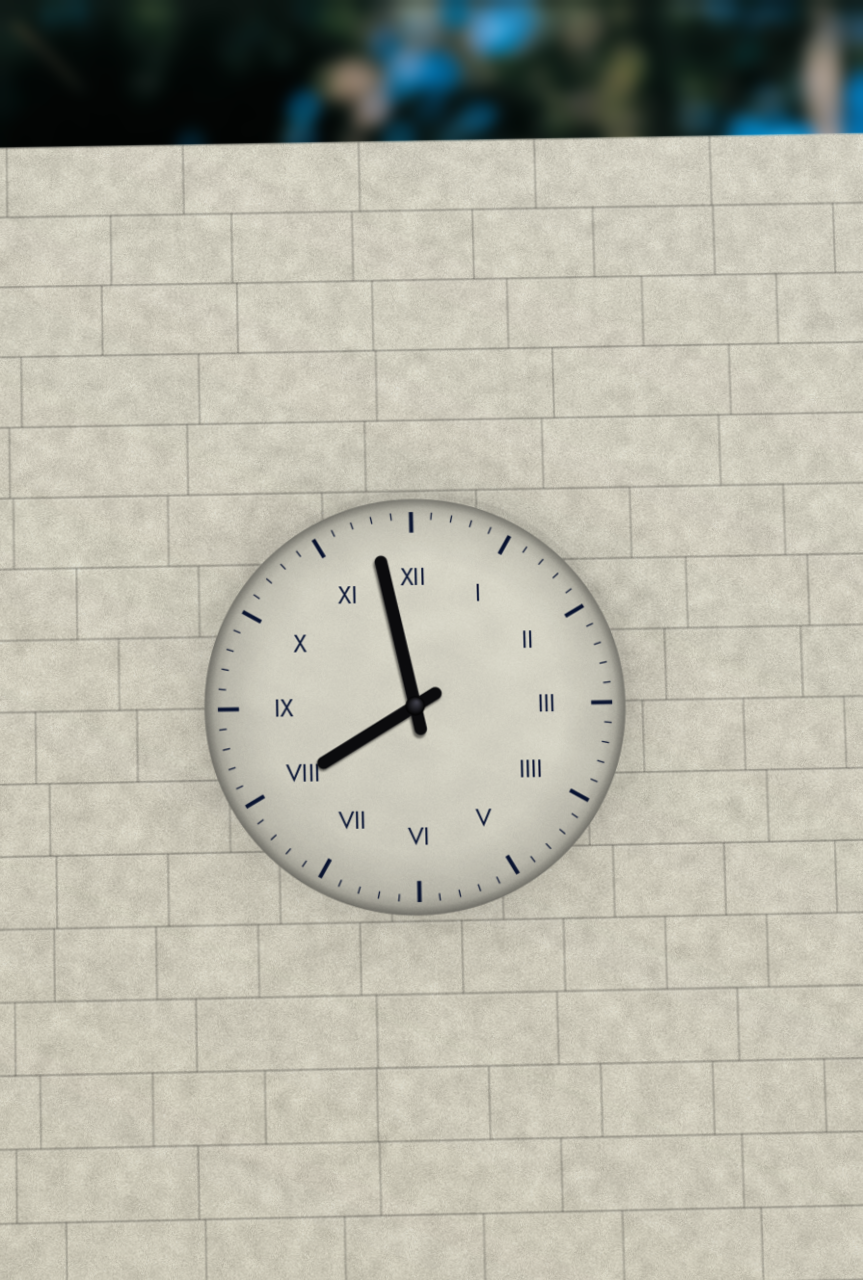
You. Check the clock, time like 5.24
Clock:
7.58
